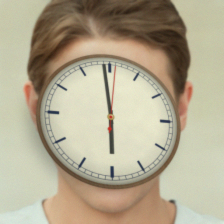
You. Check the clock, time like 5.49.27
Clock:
5.59.01
